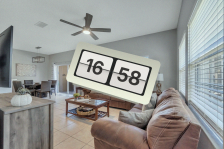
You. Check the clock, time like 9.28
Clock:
16.58
